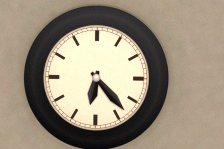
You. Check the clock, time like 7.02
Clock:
6.23
